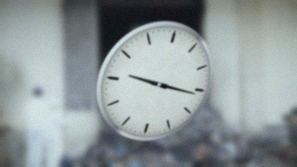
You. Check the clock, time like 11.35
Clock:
9.16
